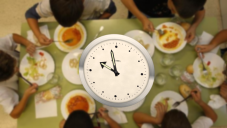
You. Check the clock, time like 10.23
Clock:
9.58
